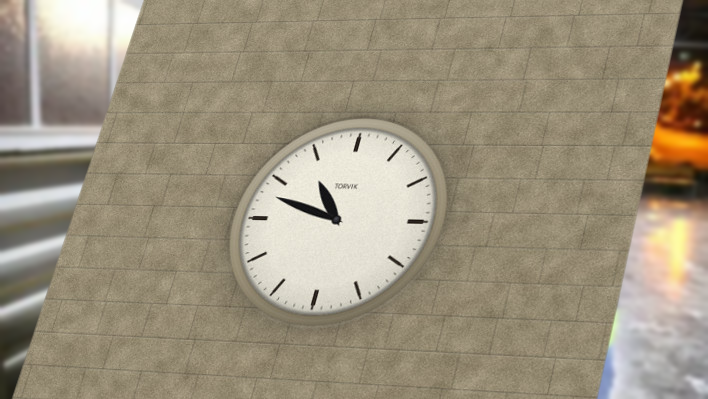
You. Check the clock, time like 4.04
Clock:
10.48
